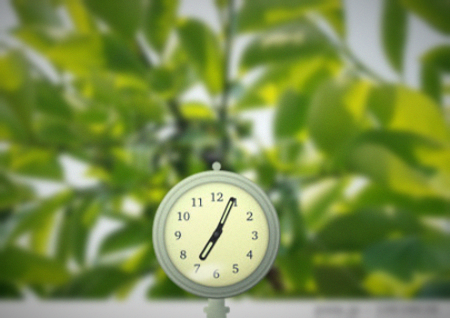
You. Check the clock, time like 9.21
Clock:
7.04
